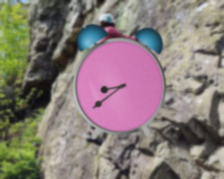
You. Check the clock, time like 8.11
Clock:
8.39
